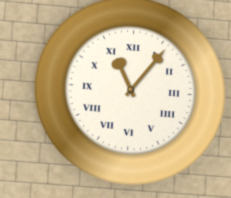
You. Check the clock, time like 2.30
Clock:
11.06
